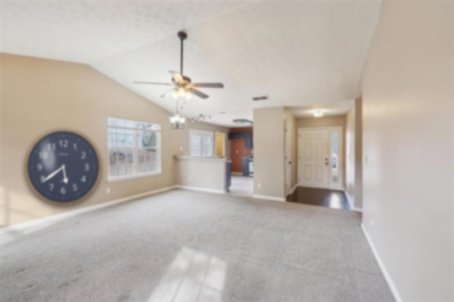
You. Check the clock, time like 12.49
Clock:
5.39
